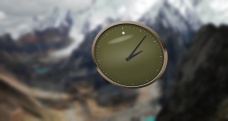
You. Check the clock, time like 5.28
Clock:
2.07
